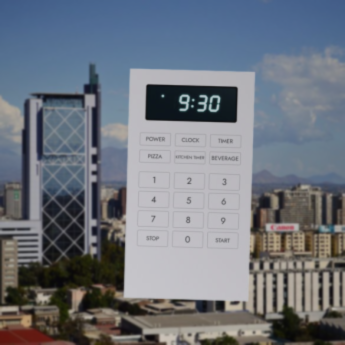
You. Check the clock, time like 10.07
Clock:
9.30
